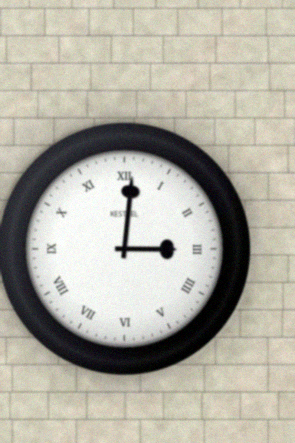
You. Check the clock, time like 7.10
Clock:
3.01
